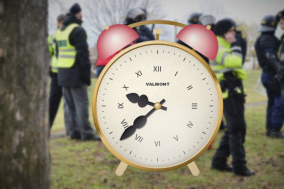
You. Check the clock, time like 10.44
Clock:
9.38
